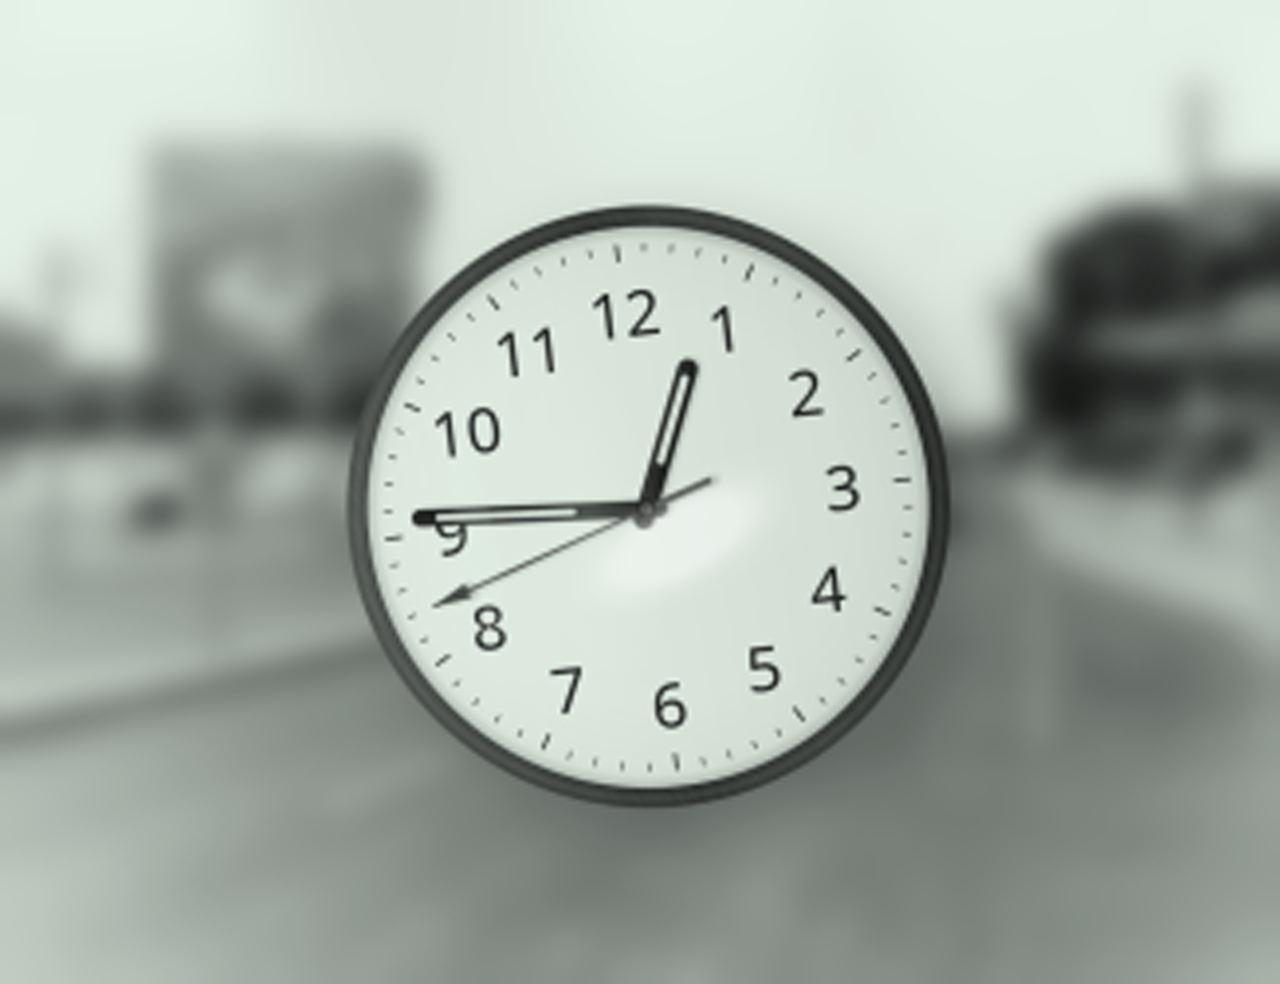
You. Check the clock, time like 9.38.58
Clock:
12.45.42
